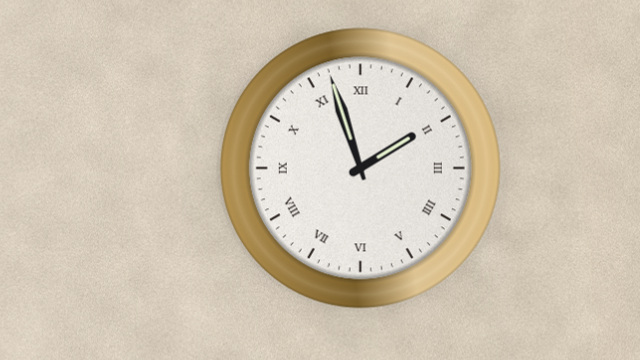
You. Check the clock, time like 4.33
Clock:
1.57
